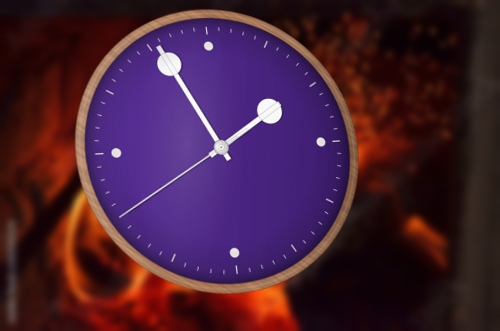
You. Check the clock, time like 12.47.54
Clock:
1.55.40
